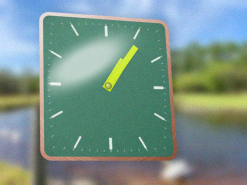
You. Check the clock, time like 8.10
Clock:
1.06
